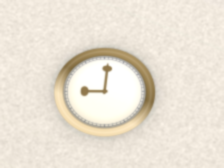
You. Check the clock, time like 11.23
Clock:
9.01
